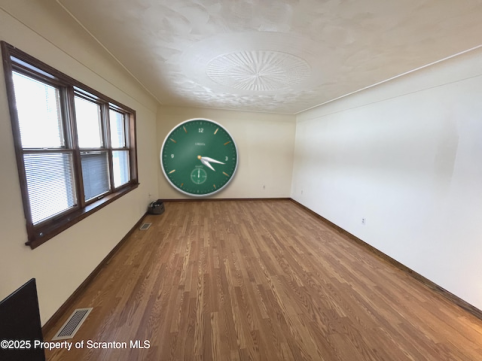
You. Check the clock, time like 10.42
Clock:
4.17
